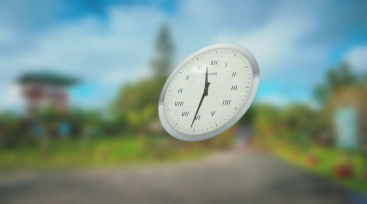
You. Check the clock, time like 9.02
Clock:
11.31
